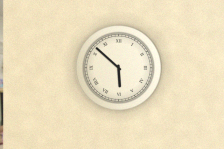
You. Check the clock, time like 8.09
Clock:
5.52
